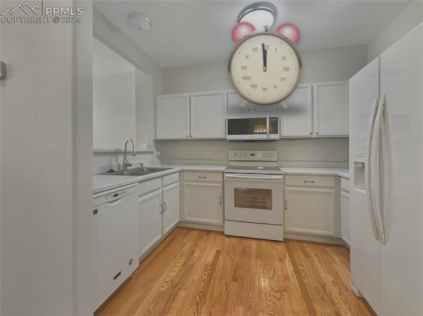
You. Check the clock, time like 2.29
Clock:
11.59
